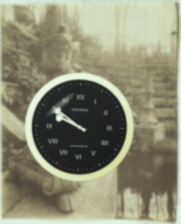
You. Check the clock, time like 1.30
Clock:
9.51
